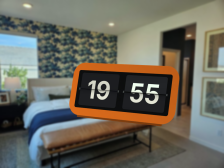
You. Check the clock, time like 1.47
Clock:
19.55
